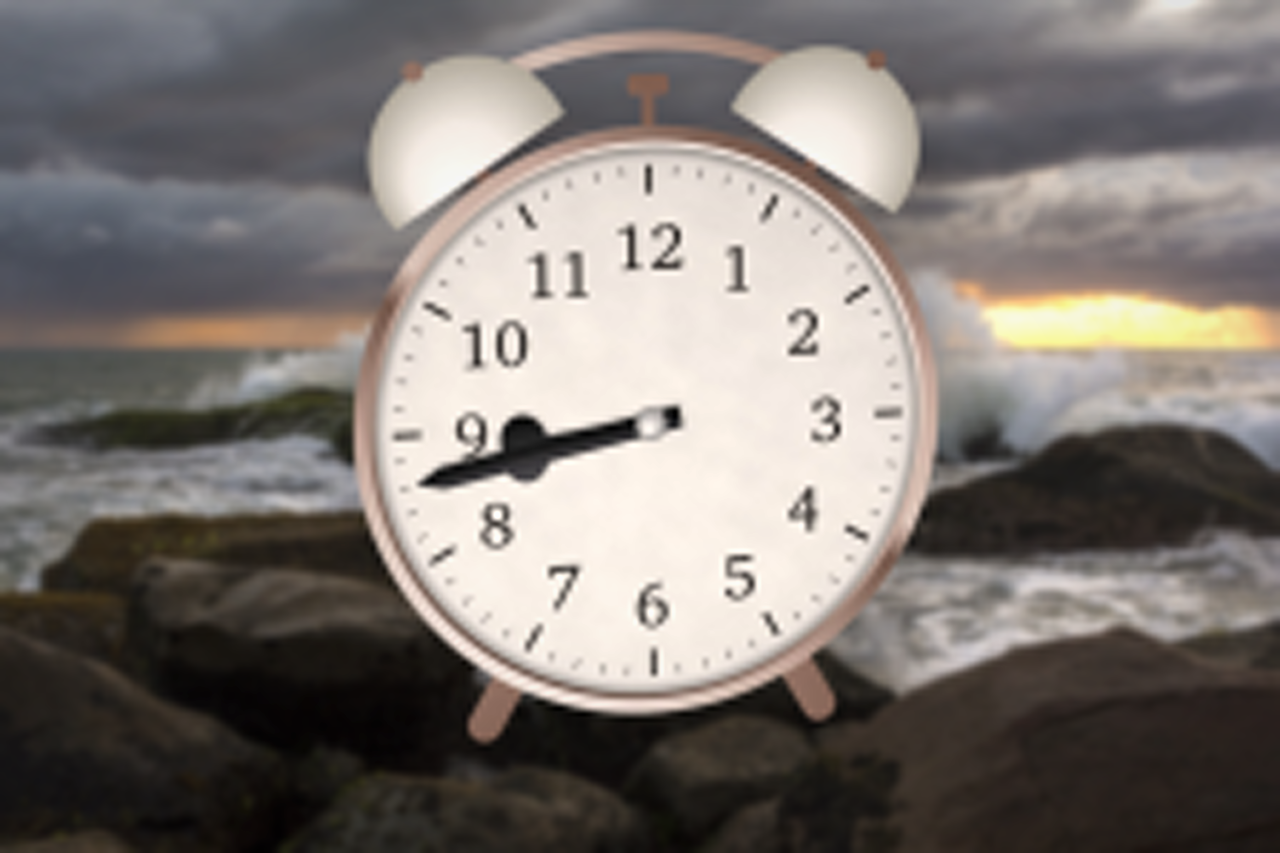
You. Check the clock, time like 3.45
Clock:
8.43
